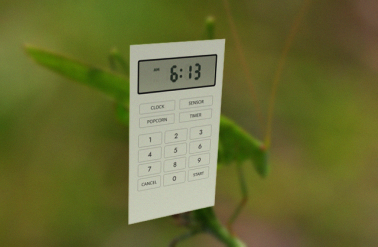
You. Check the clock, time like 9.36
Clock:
6.13
